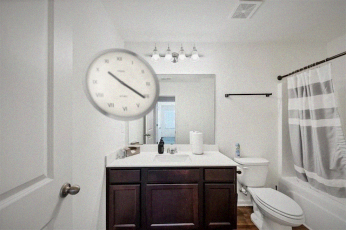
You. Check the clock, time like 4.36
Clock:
10.21
